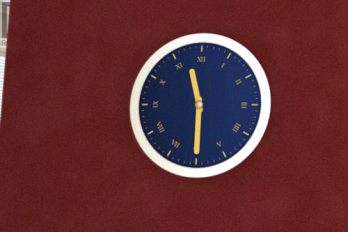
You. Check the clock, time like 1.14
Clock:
11.30
